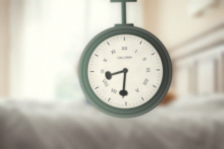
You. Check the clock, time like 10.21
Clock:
8.31
